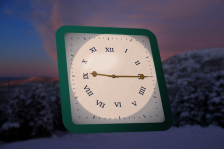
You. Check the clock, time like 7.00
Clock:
9.15
